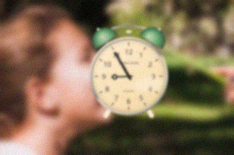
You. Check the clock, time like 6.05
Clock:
8.55
